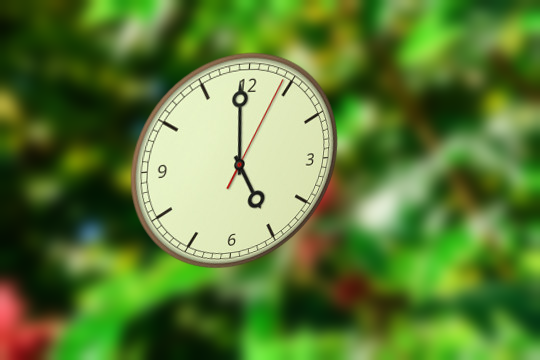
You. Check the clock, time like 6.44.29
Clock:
4.59.04
